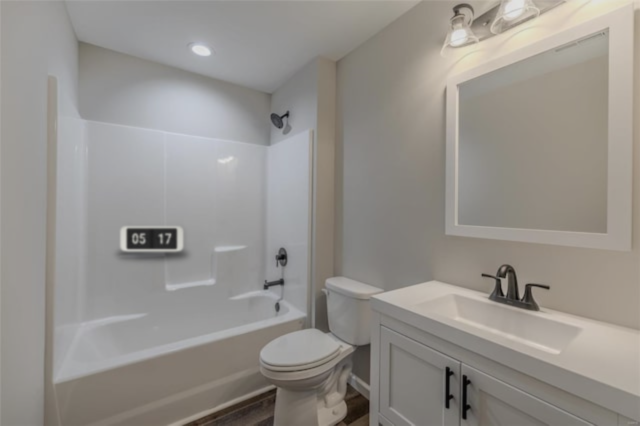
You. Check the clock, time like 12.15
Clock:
5.17
